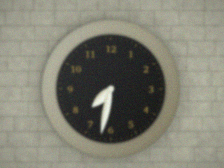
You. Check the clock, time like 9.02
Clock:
7.32
